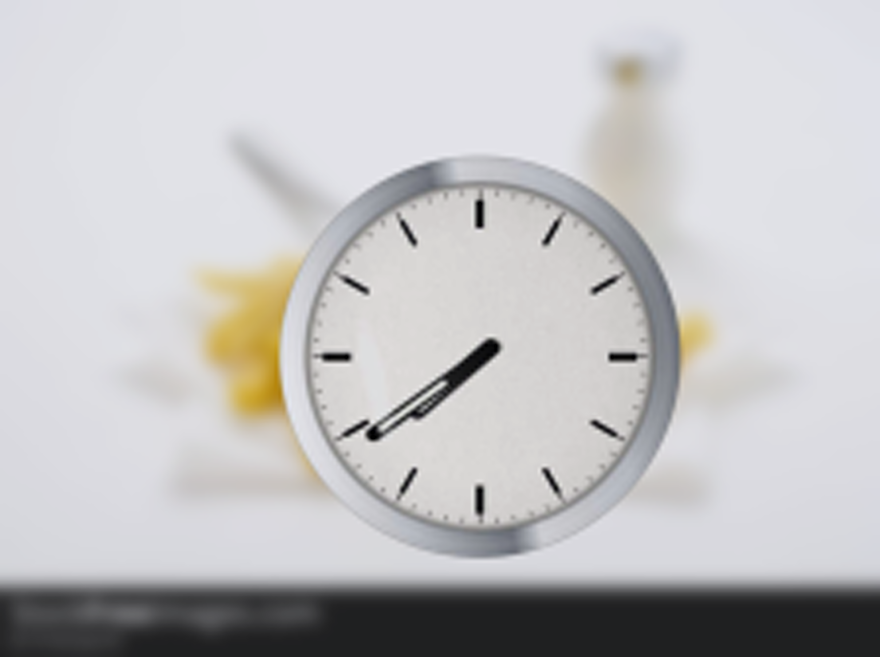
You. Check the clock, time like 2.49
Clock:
7.39
